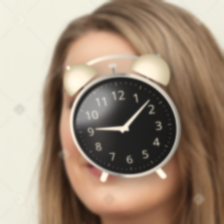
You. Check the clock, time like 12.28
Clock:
9.08
